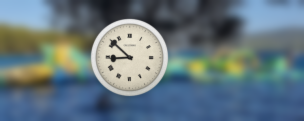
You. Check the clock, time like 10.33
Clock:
8.52
